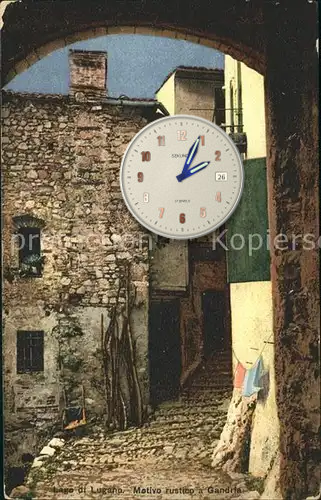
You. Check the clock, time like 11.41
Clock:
2.04
